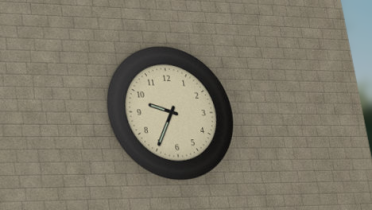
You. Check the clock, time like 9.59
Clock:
9.35
